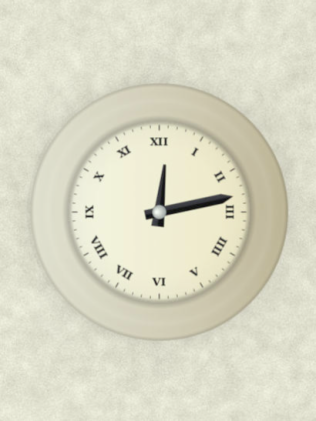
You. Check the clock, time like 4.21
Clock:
12.13
